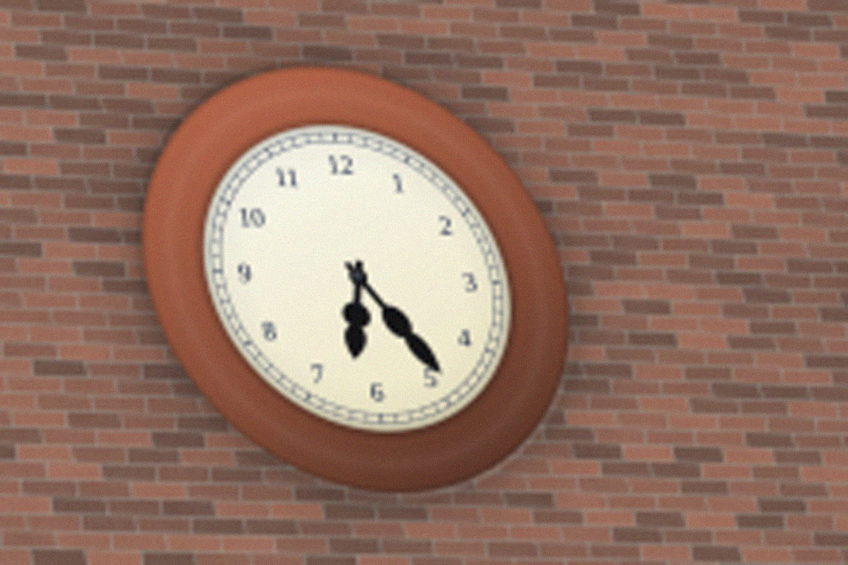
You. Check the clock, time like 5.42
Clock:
6.24
